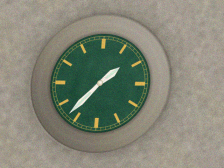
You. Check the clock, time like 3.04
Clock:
1.37
